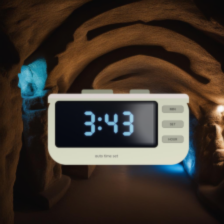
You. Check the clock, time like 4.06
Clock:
3.43
